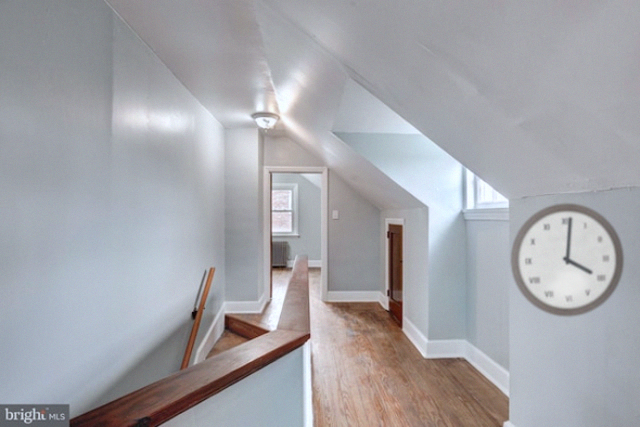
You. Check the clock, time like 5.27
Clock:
4.01
